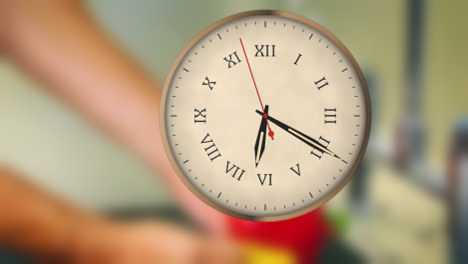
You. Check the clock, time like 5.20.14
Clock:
6.19.57
